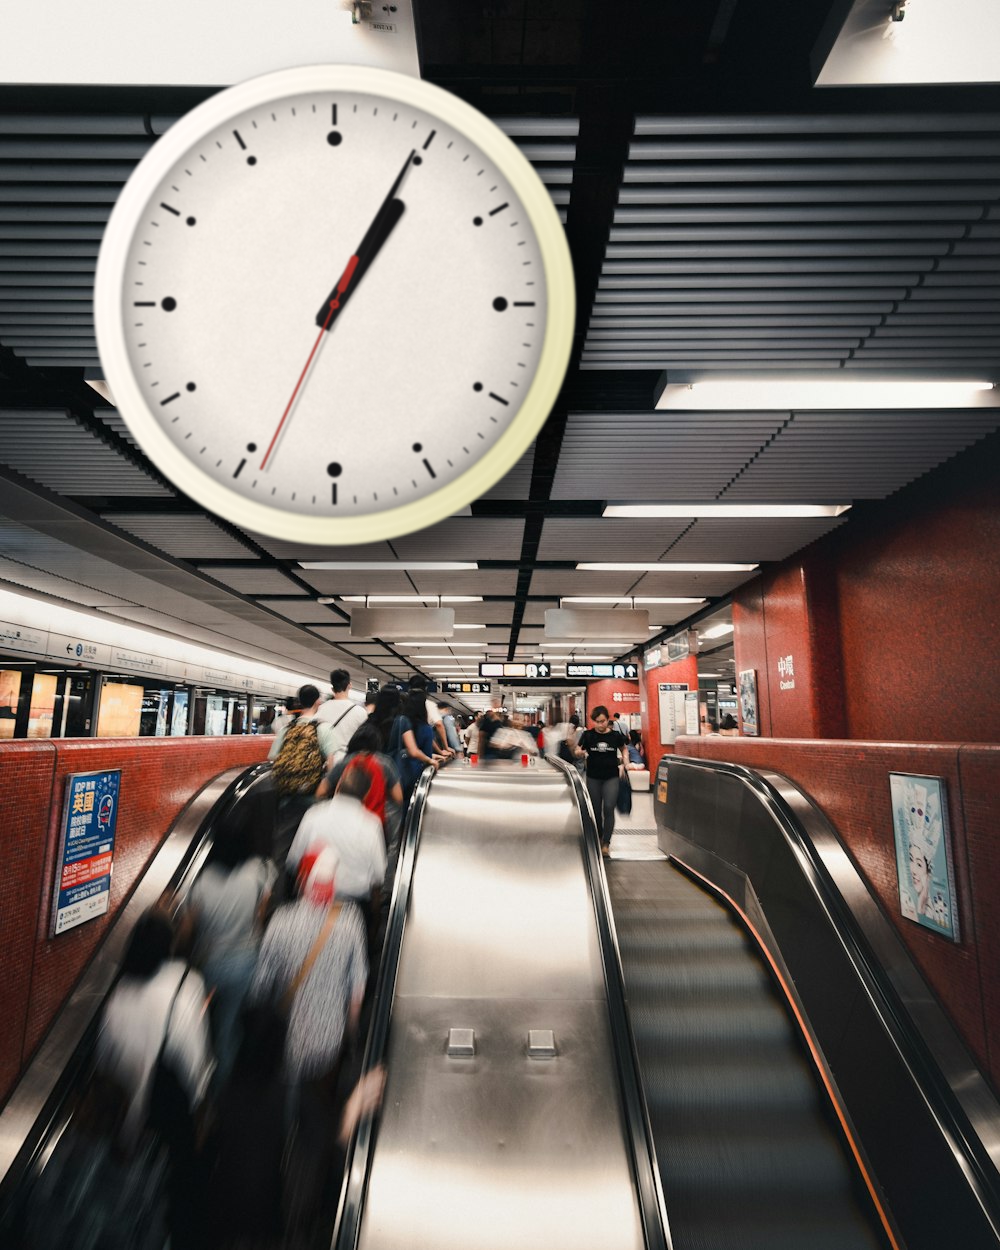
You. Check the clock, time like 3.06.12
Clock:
1.04.34
